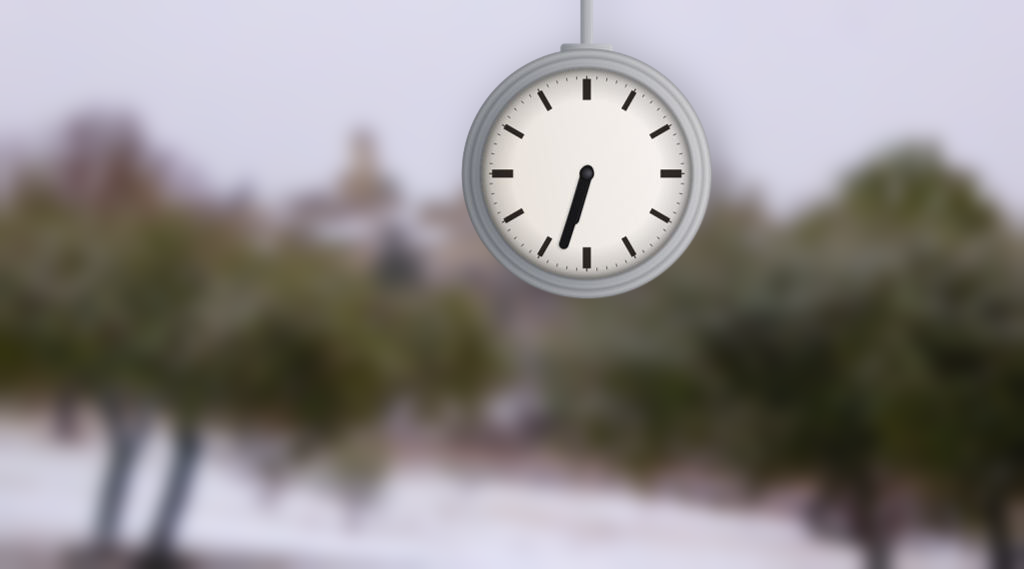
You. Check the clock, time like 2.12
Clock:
6.33
